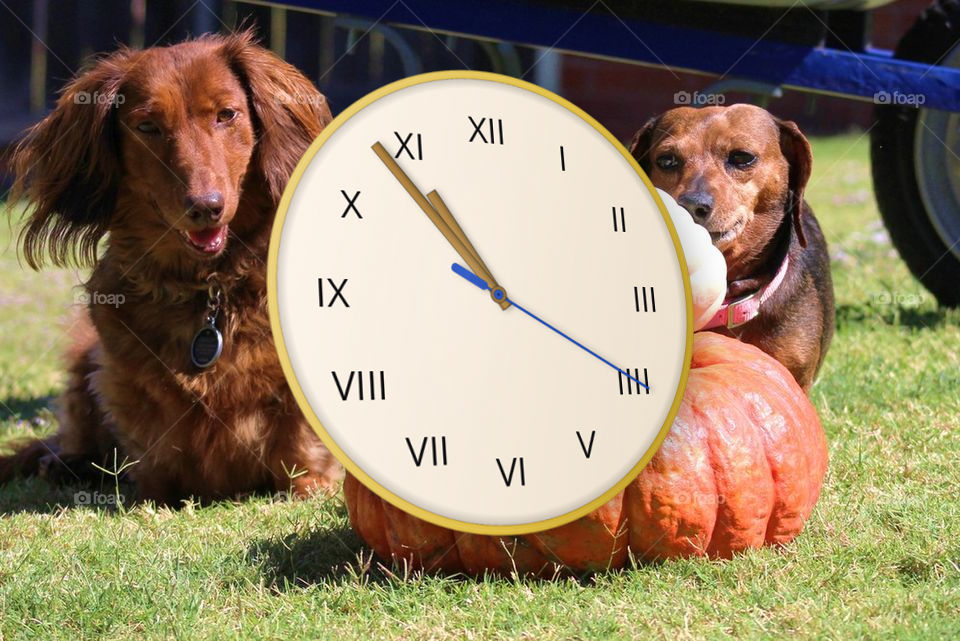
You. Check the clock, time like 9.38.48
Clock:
10.53.20
